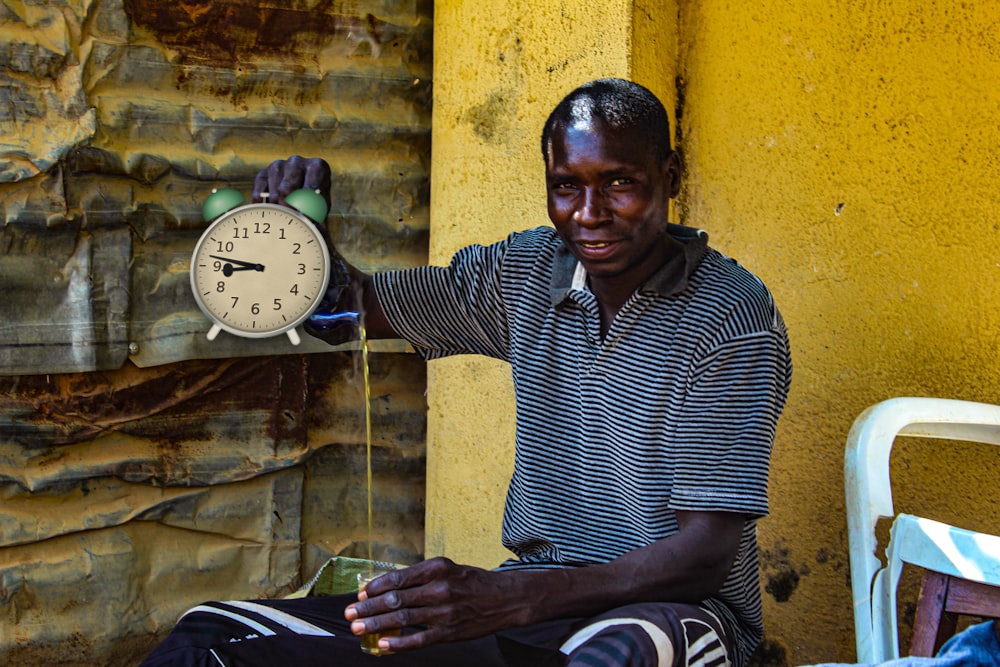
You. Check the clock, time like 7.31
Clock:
8.47
